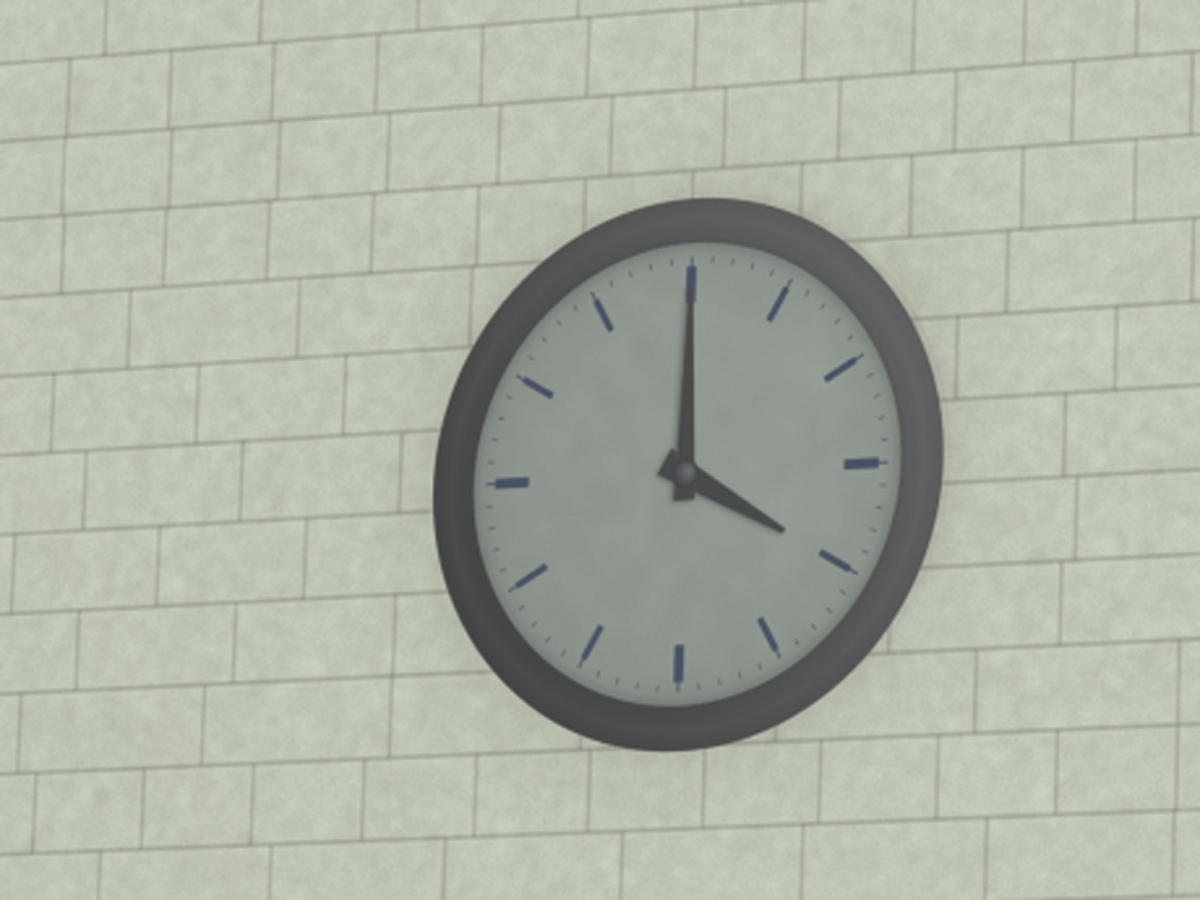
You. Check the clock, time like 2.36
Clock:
4.00
